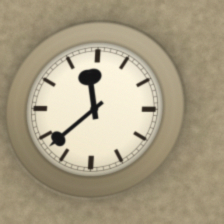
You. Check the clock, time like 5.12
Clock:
11.38
